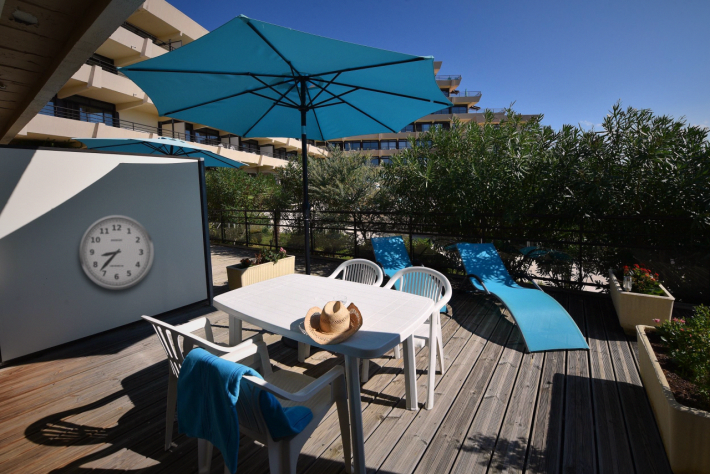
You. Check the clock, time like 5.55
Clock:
8.37
